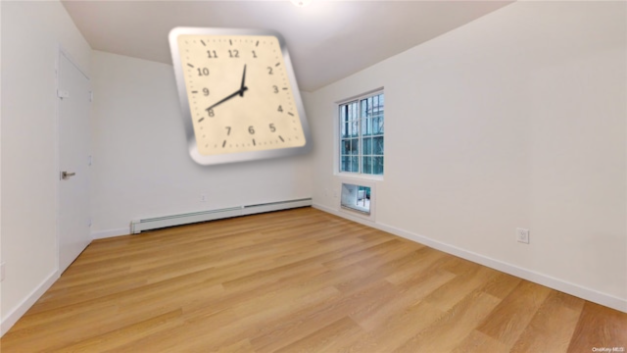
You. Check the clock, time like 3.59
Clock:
12.41
